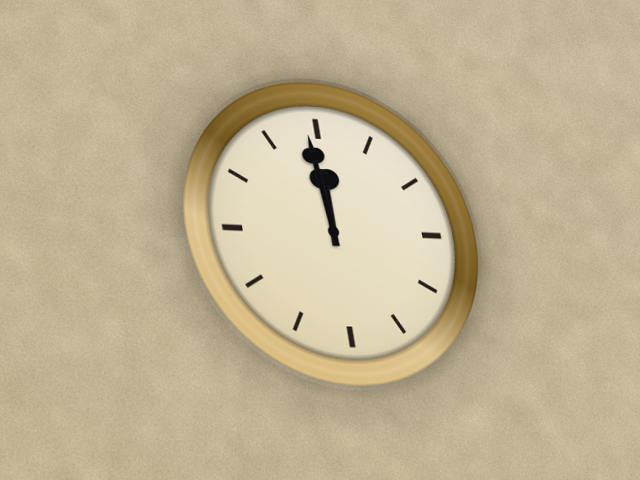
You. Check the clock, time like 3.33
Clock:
11.59
